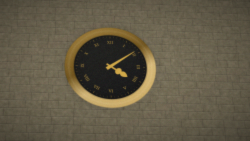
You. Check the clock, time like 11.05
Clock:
4.09
